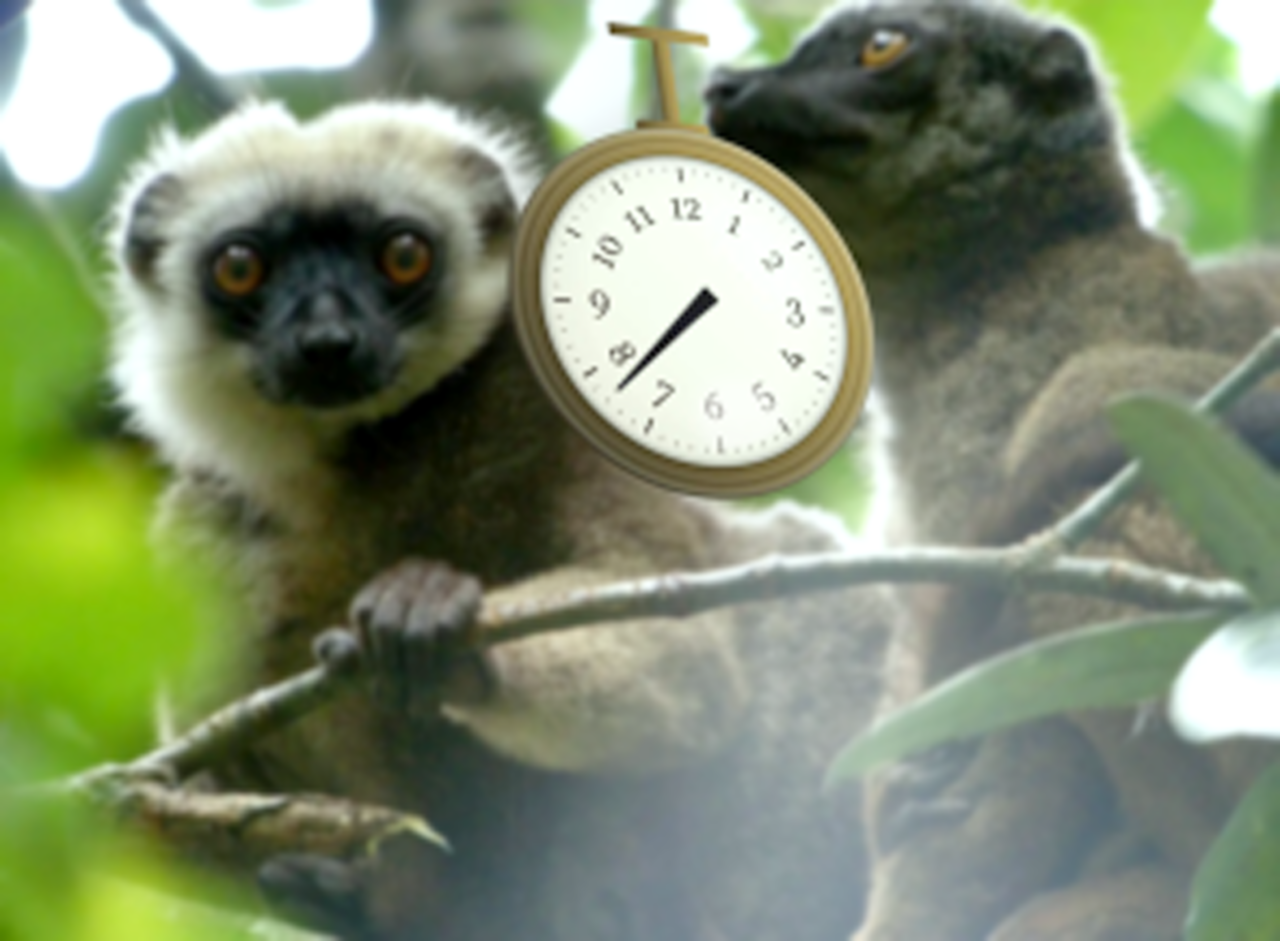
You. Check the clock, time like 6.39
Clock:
7.38
